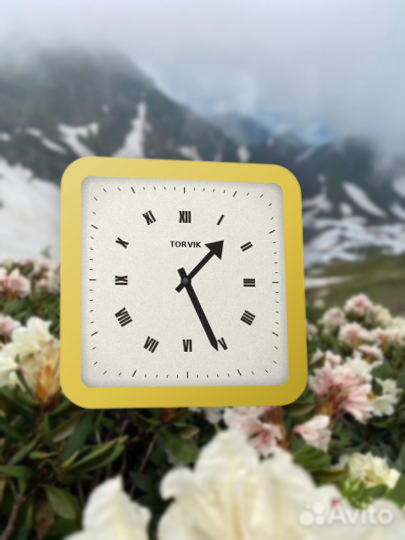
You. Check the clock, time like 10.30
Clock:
1.26
